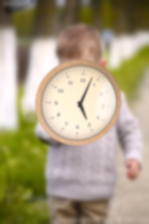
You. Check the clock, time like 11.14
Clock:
5.03
